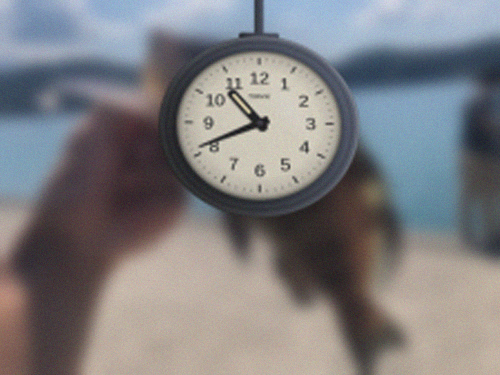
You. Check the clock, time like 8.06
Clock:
10.41
